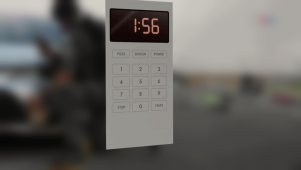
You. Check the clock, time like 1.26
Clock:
1.56
